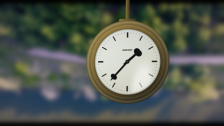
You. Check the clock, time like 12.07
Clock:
1.37
